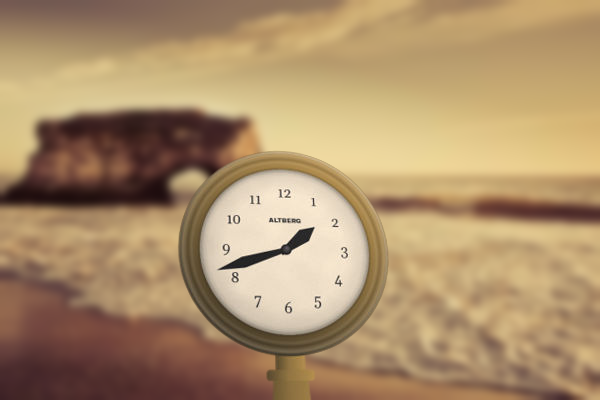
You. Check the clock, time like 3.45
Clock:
1.42
